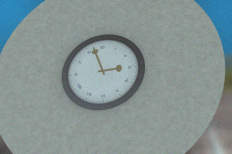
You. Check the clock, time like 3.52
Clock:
2.57
